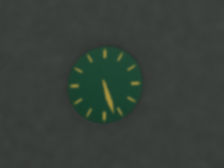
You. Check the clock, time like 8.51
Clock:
5.27
